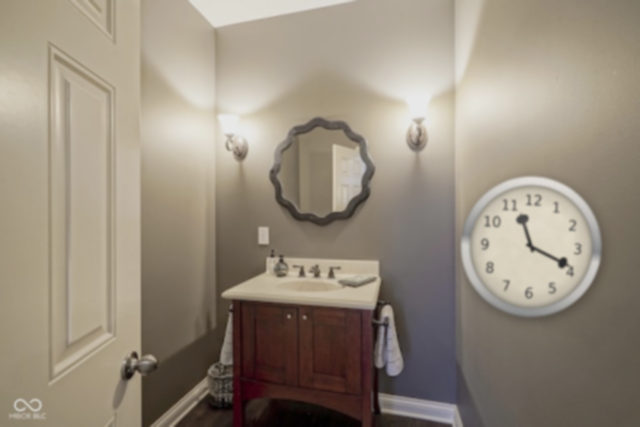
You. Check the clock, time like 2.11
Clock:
11.19
